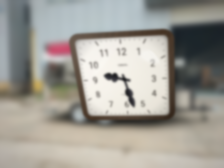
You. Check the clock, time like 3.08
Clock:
9.28
